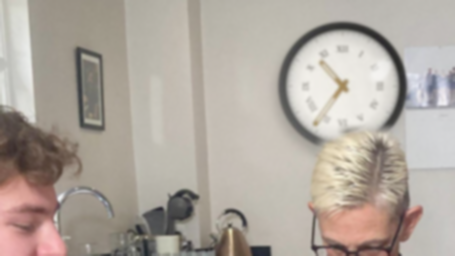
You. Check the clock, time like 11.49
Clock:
10.36
